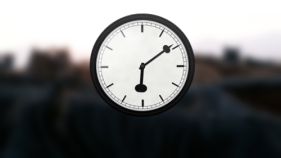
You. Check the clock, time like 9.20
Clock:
6.09
